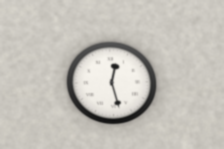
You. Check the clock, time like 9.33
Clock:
12.28
